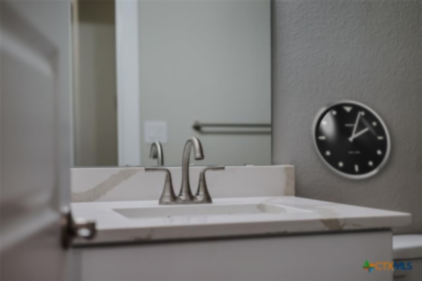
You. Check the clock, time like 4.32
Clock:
2.04
